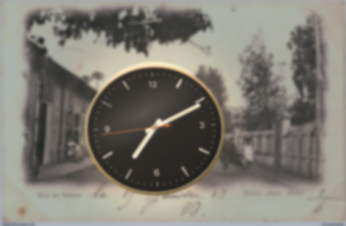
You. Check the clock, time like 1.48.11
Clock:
7.10.44
